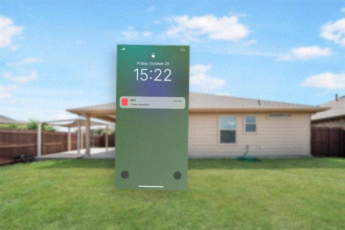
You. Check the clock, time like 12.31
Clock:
15.22
